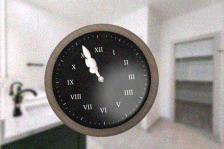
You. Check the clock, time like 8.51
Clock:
10.56
